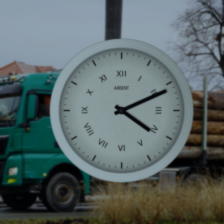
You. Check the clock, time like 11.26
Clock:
4.11
